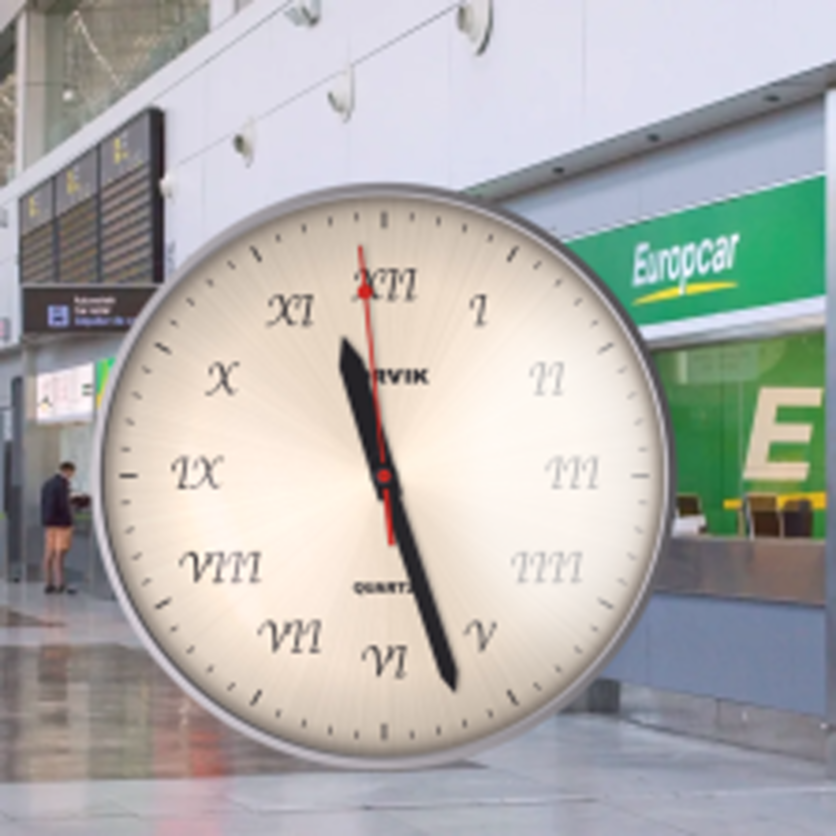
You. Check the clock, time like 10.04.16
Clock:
11.26.59
